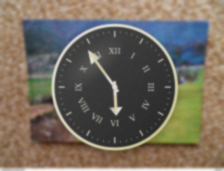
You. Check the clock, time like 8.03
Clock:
5.54
